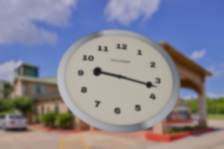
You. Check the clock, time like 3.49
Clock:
9.17
